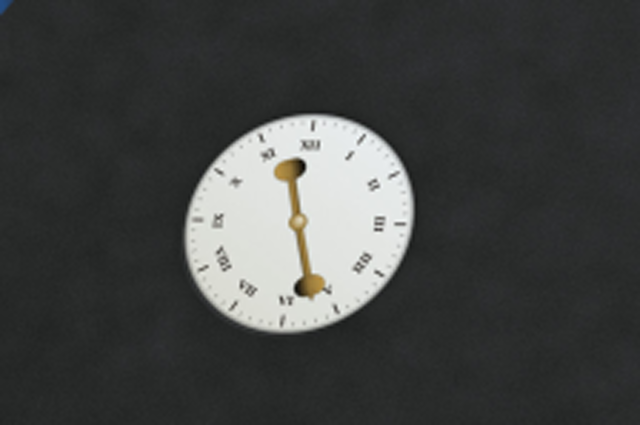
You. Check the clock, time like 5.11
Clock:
11.27
